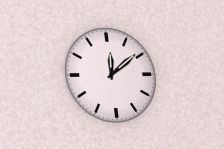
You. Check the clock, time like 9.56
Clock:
12.09
